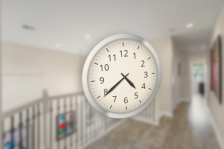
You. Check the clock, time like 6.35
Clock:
4.39
